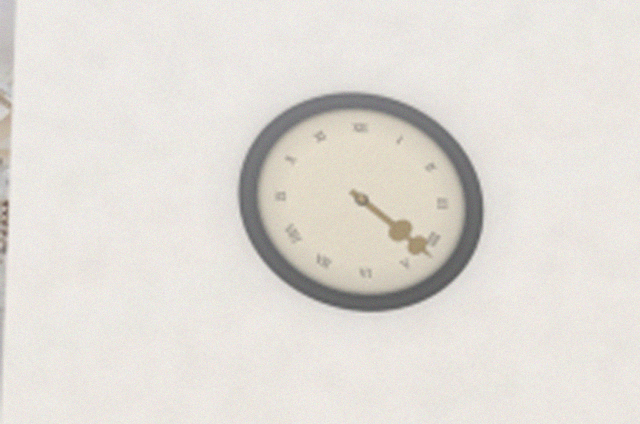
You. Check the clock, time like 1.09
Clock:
4.22
